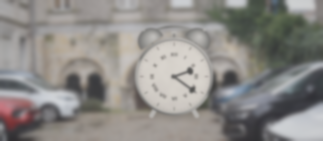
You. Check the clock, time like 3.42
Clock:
2.21
